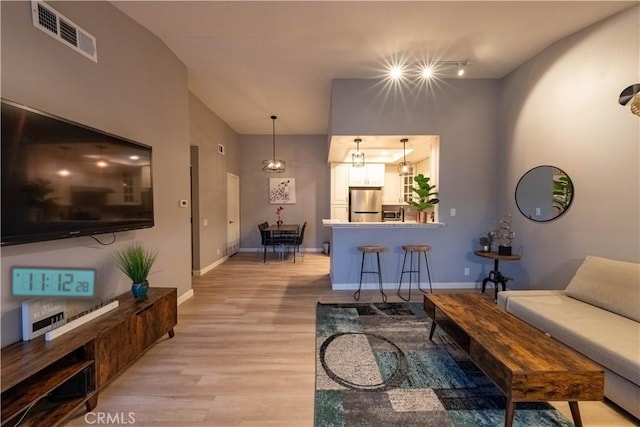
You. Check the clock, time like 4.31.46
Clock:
11.12.28
